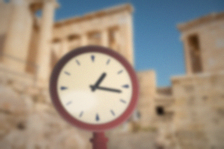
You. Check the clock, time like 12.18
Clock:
1.17
